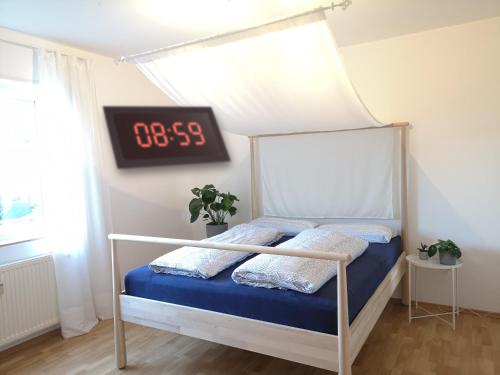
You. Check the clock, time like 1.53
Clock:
8.59
